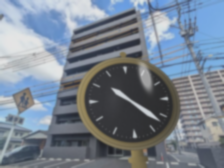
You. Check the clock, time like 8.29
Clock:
10.22
